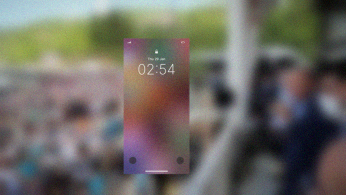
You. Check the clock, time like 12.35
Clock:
2.54
